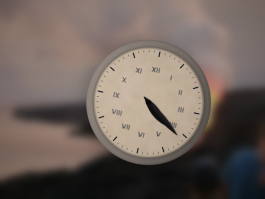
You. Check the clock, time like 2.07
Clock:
4.21
